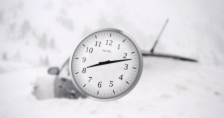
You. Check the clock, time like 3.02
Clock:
8.12
